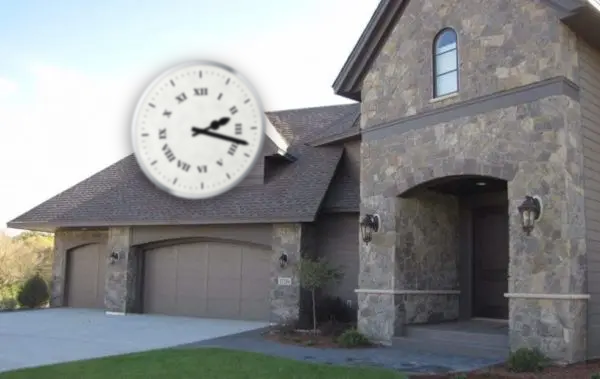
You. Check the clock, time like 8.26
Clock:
2.18
